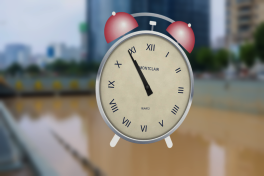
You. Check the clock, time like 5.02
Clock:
10.54
